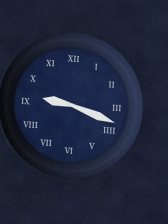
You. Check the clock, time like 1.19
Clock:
9.18
